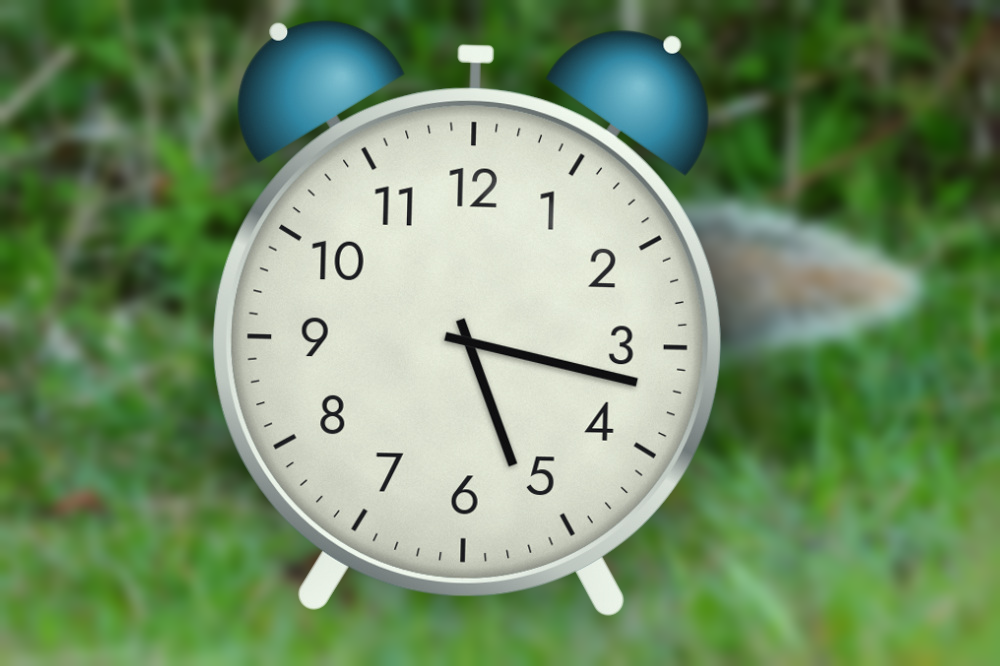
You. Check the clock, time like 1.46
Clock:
5.17
